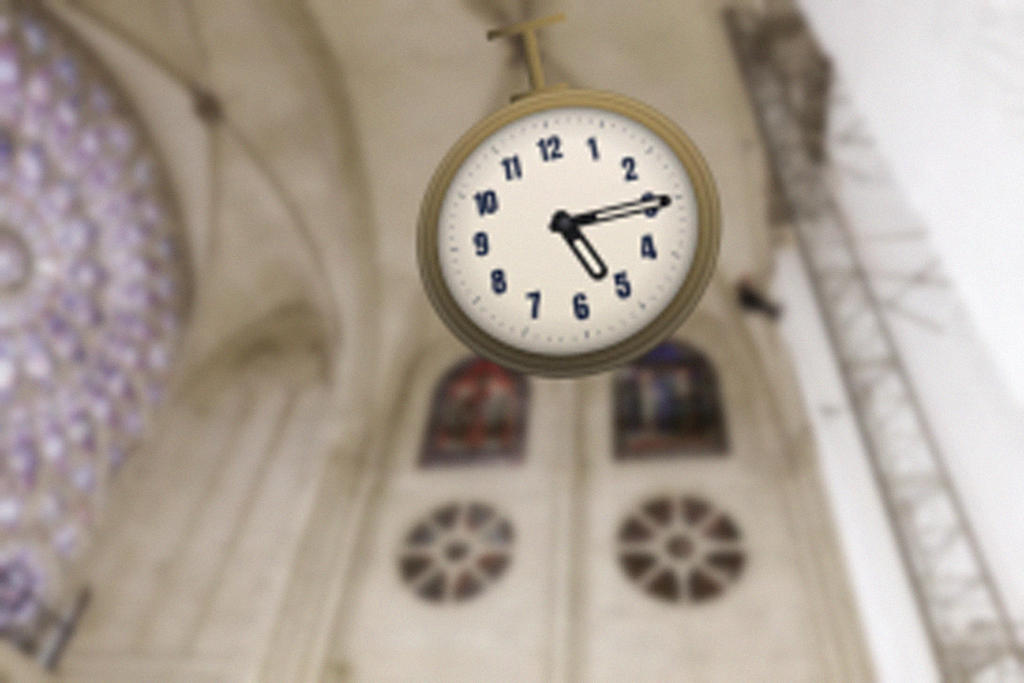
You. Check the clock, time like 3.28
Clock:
5.15
